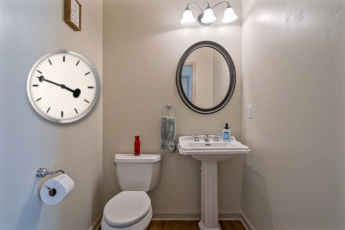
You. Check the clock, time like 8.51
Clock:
3.48
